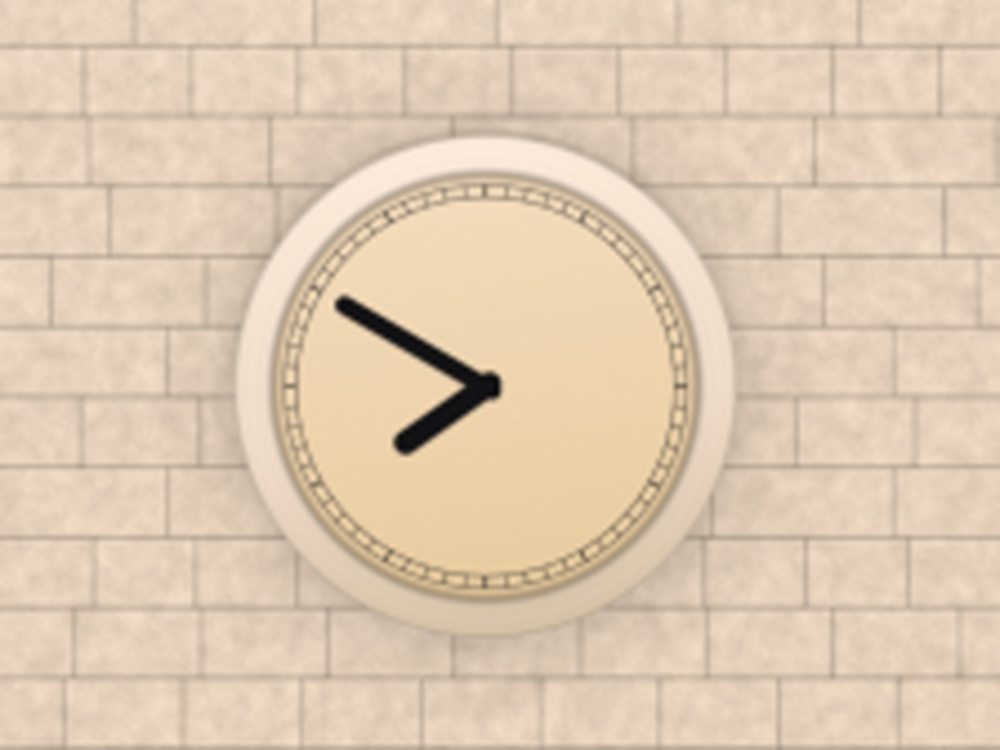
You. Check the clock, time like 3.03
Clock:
7.50
